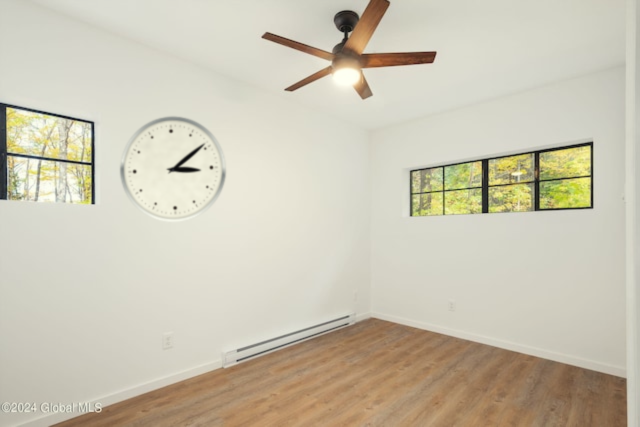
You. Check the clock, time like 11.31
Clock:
3.09
